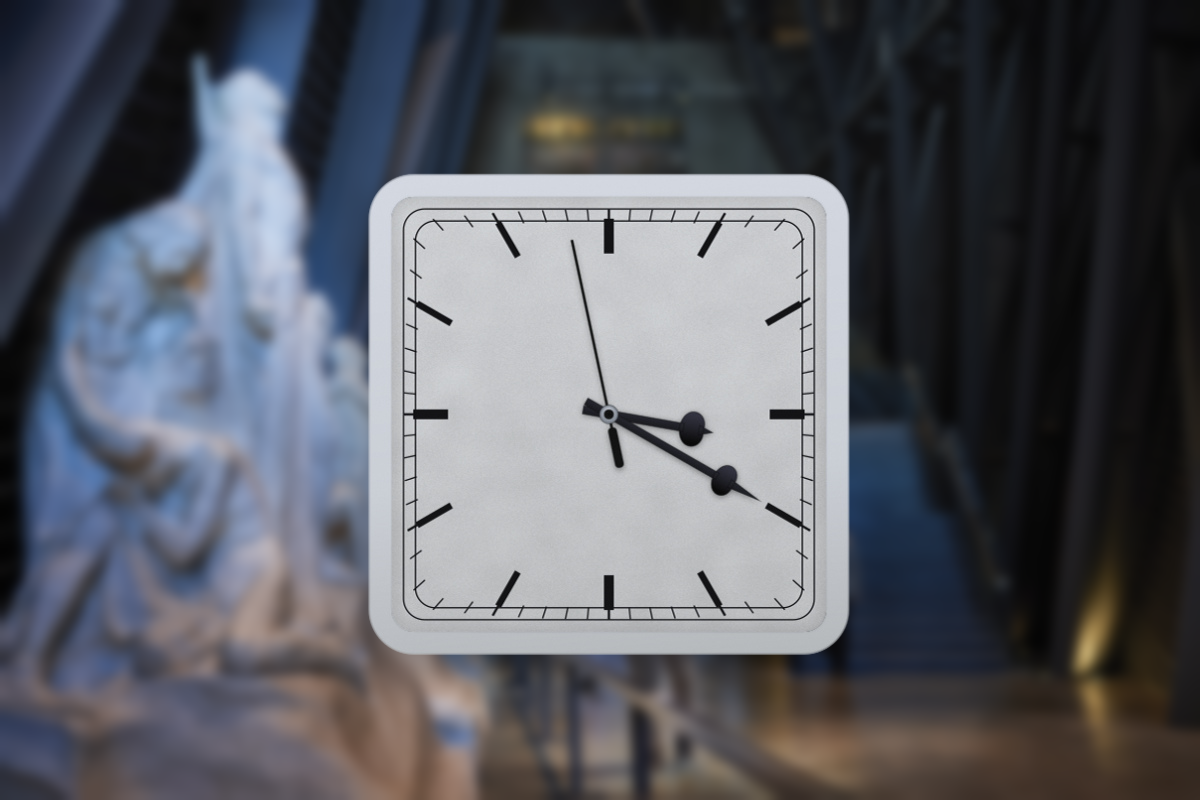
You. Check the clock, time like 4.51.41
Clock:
3.19.58
